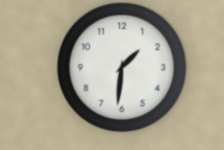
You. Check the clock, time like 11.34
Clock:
1.31
